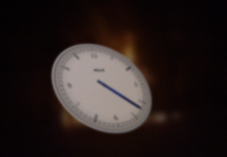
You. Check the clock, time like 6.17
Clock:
4.22
